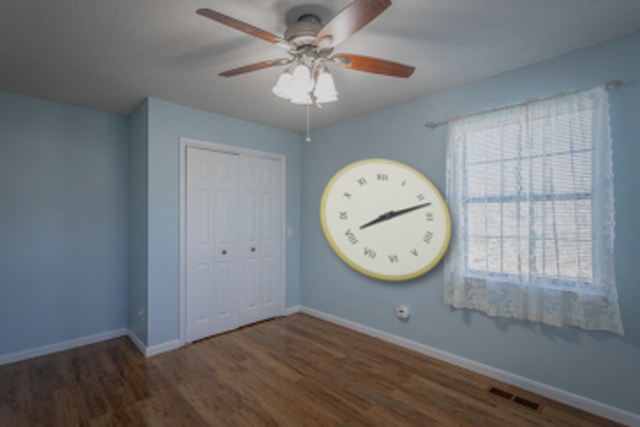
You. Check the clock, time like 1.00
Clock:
8.12
